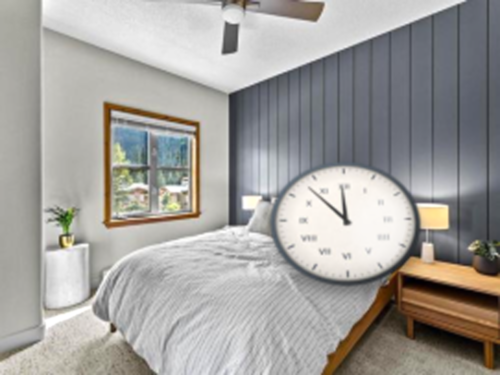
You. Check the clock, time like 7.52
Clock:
11.53
